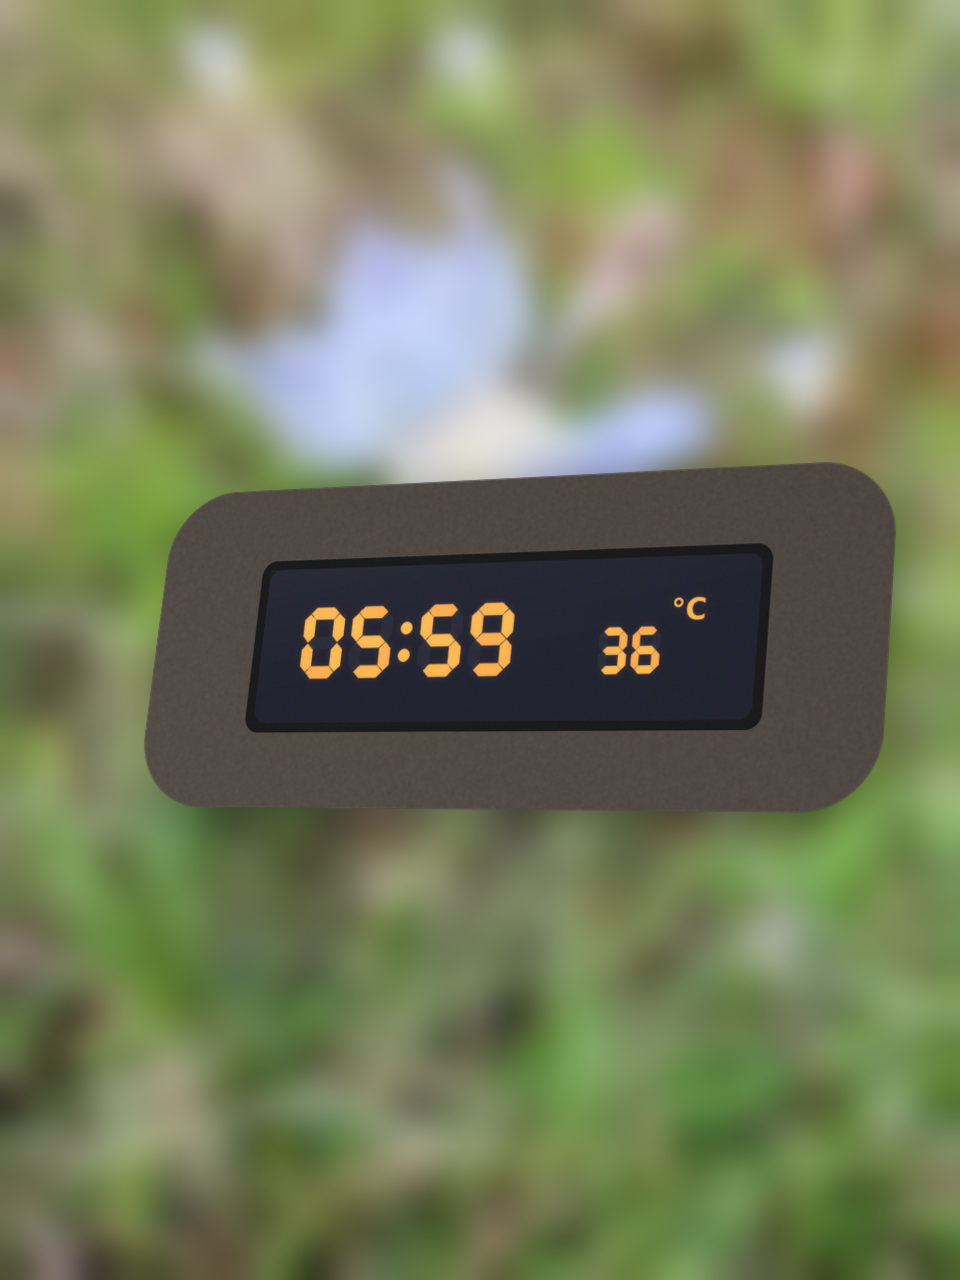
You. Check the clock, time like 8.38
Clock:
5.59
